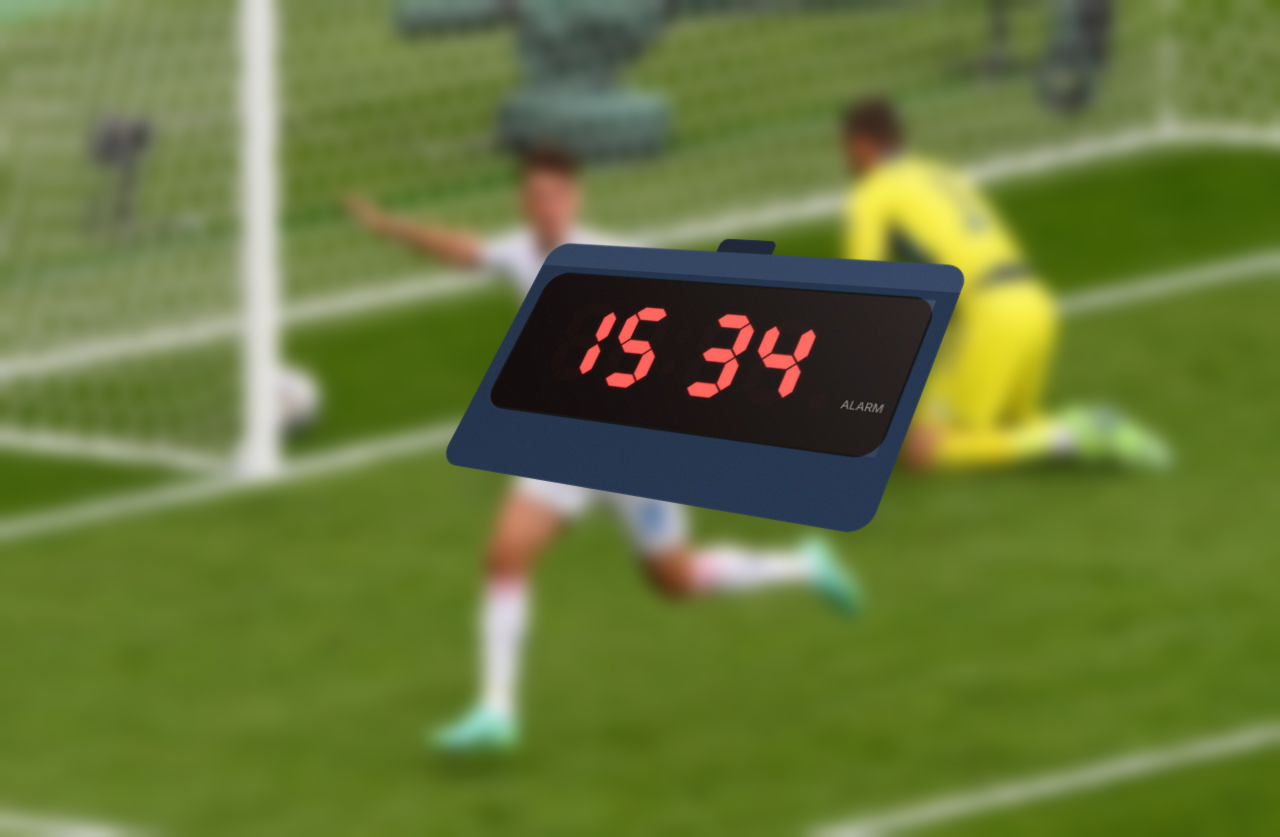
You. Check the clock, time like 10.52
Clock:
15.34
